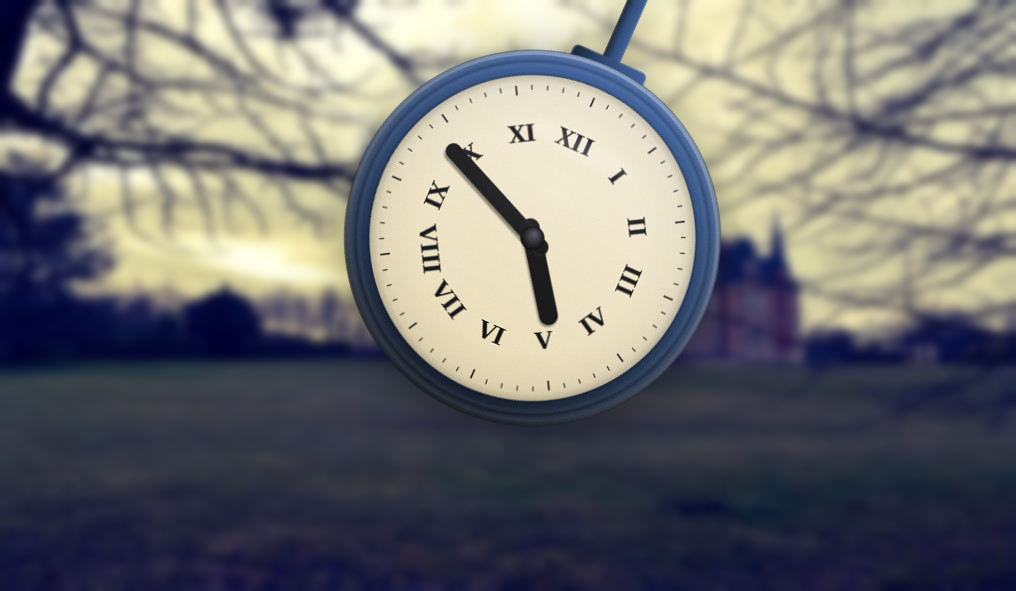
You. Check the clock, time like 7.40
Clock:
4.49
